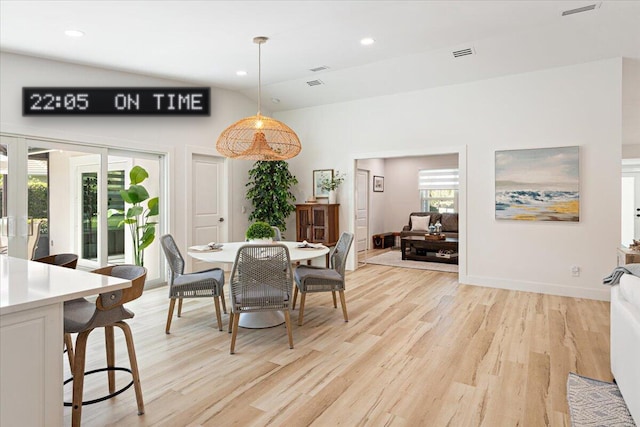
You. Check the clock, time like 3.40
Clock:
22.05
